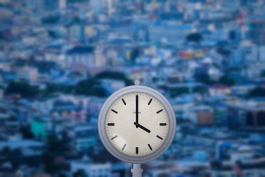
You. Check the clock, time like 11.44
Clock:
4.00
